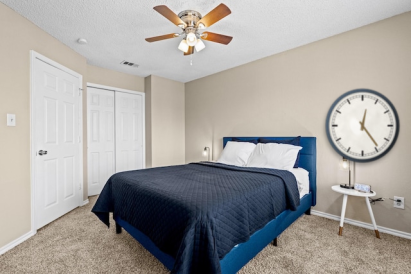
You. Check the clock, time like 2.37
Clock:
12.24
